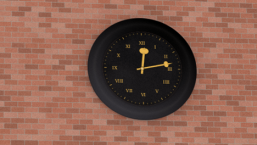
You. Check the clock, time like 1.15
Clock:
12.13
